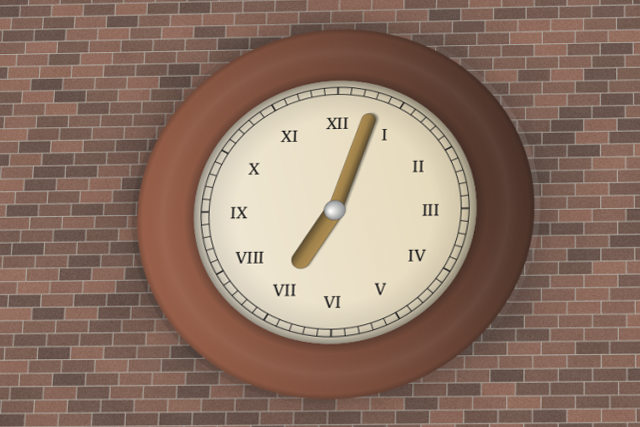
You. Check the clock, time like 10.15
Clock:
7.03
